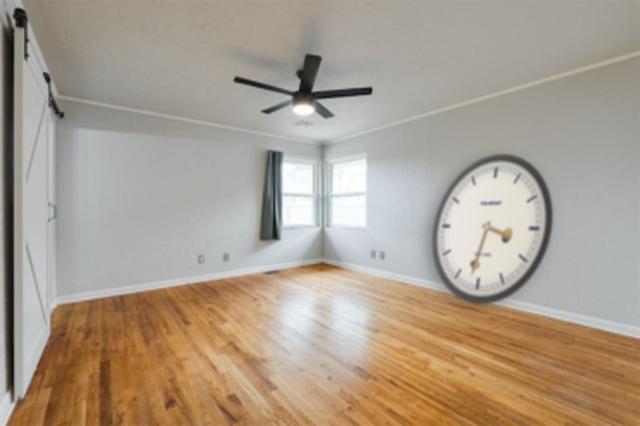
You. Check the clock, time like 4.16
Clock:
3.32
